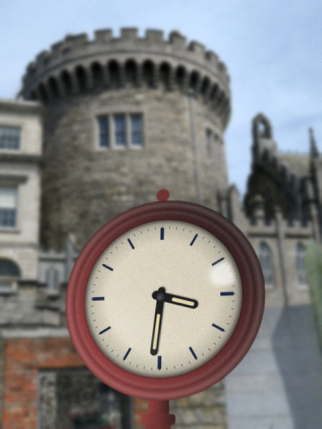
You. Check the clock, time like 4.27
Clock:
3.31
